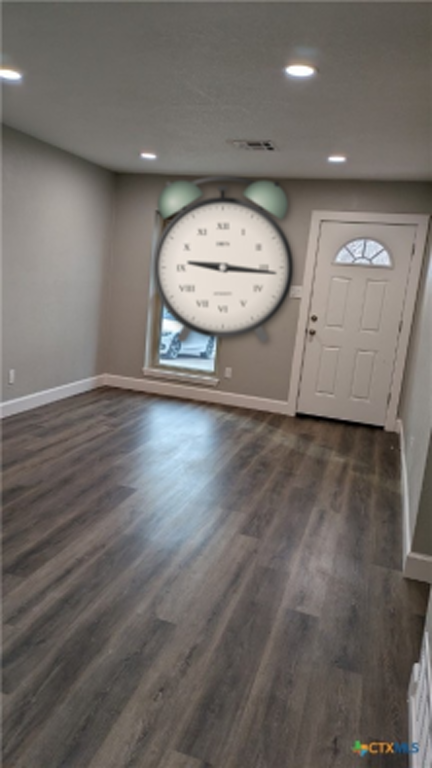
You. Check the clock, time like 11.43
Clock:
9.16
